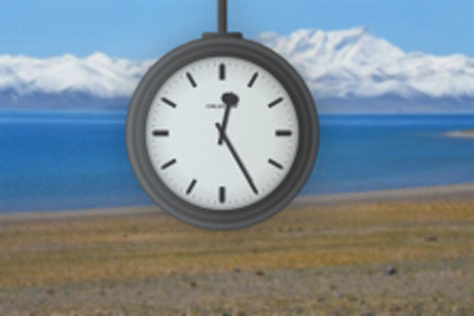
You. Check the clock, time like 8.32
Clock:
12.25
